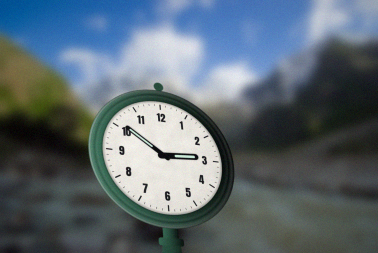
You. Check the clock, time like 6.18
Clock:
2.51
